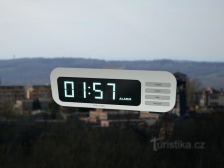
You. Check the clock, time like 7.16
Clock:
1.57
